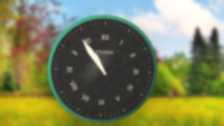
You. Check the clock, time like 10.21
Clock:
10.54
